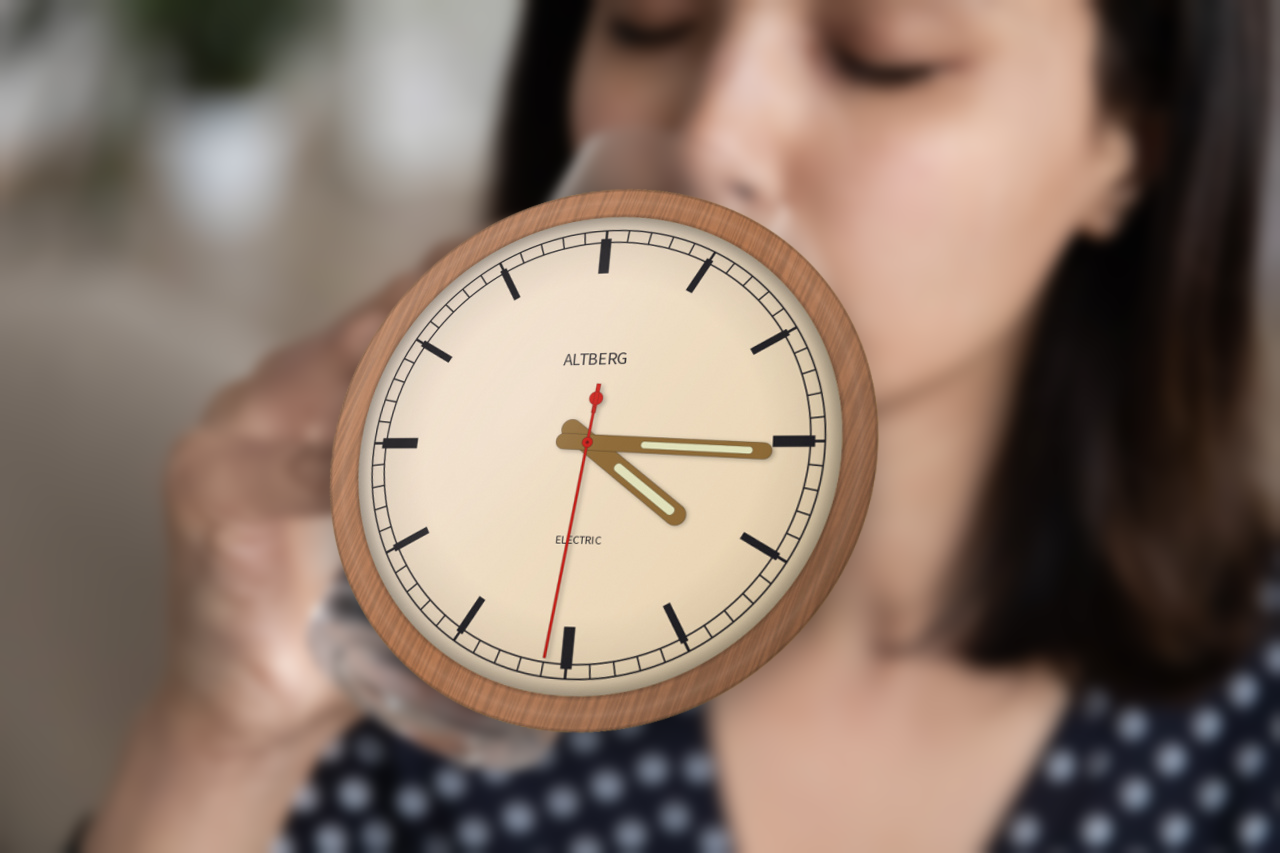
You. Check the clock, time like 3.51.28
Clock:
4.15.31
